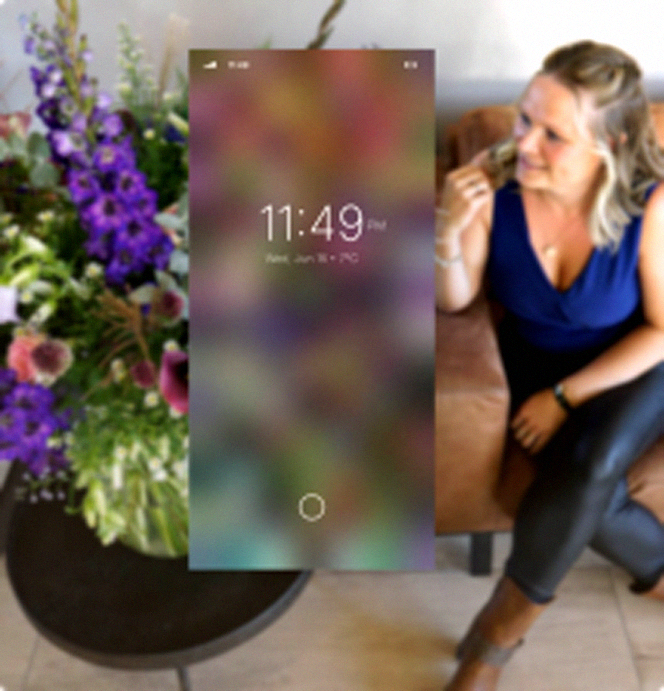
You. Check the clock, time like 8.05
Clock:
11.49
